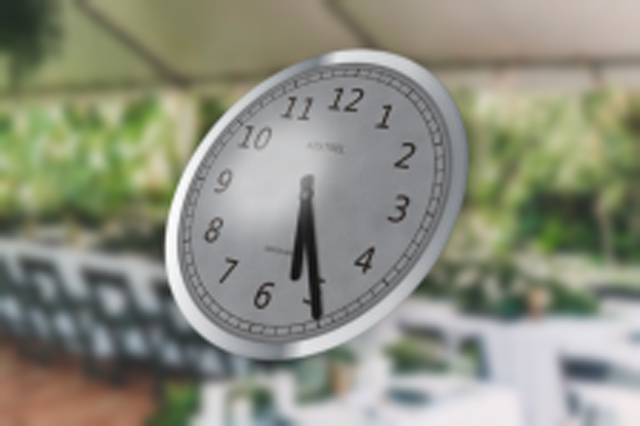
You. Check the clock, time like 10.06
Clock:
5.25
